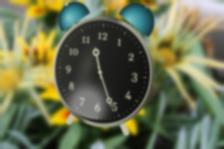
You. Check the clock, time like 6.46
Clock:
11.26
